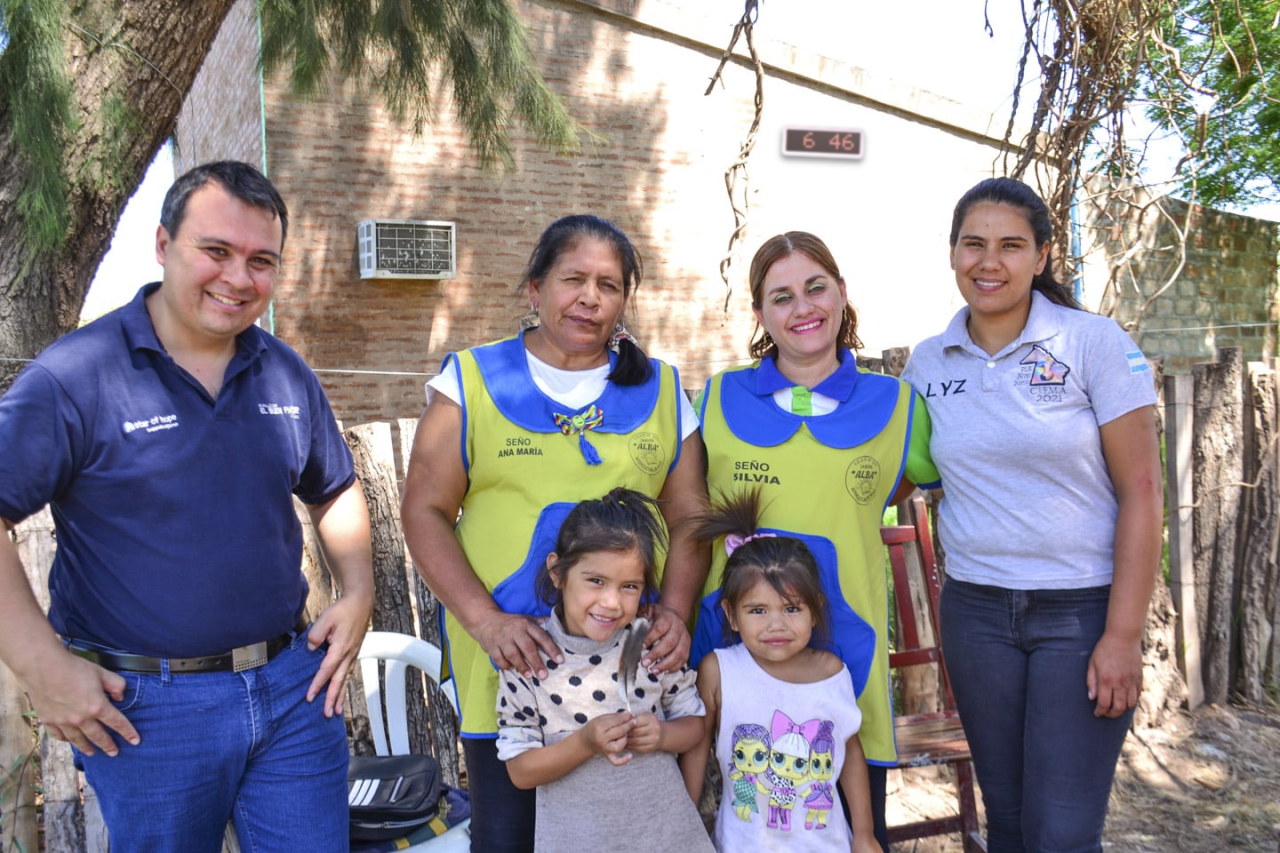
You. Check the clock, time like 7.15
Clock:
6.46
